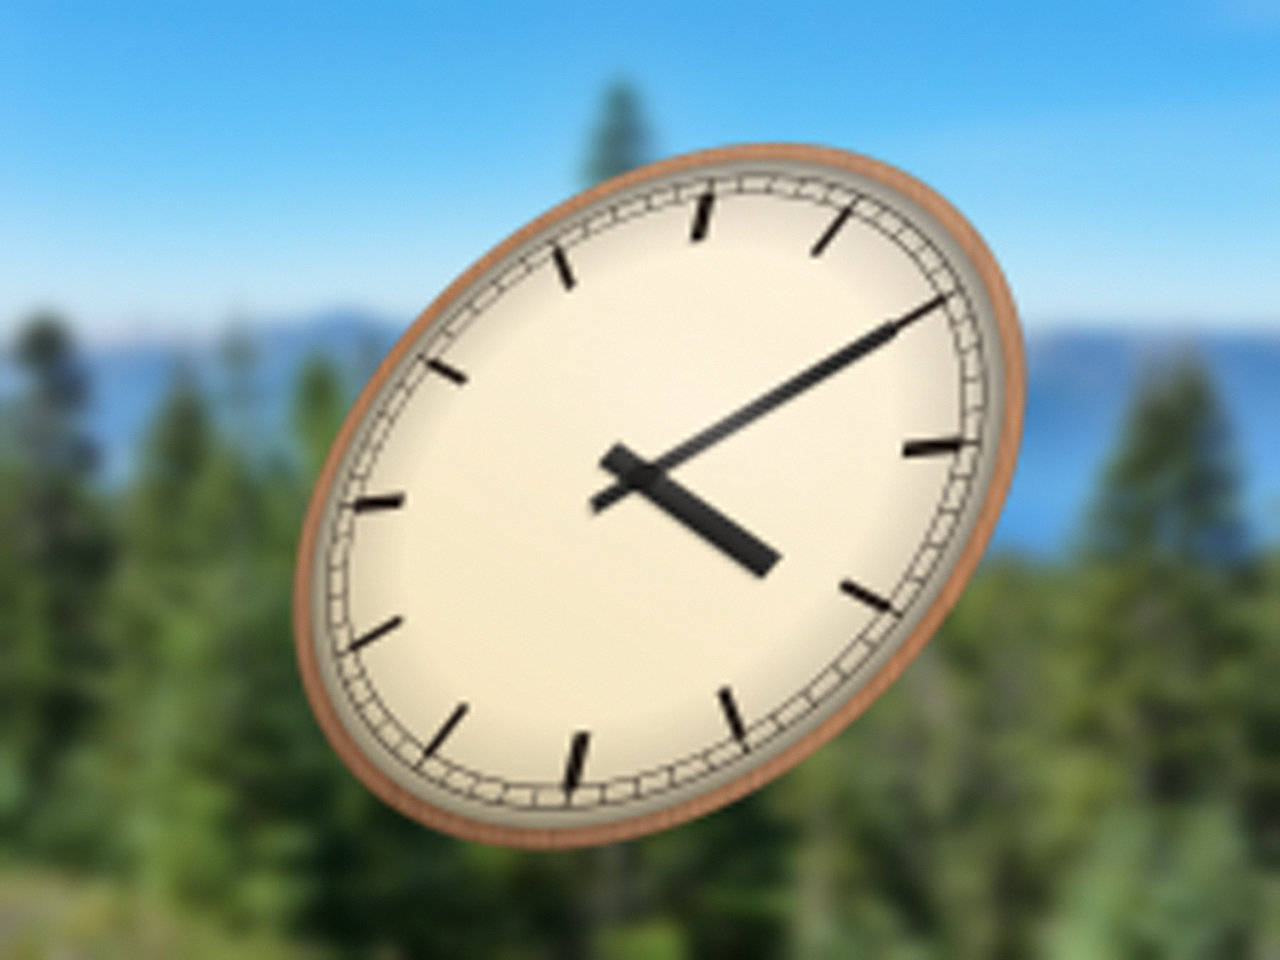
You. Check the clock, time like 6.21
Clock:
4.10
